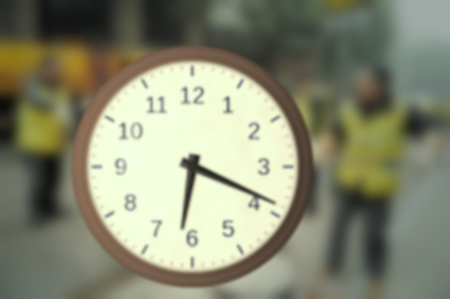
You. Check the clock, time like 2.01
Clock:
6.19
